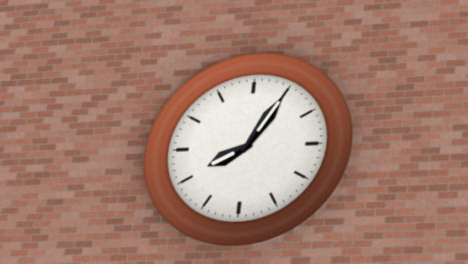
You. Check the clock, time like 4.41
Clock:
8.05
